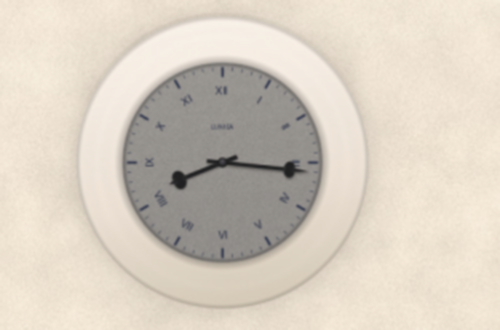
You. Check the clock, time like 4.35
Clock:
8.16
